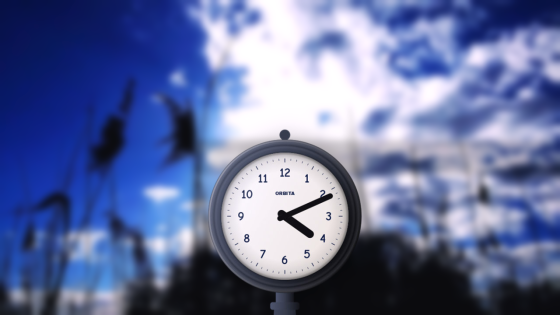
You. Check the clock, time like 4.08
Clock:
4.11
